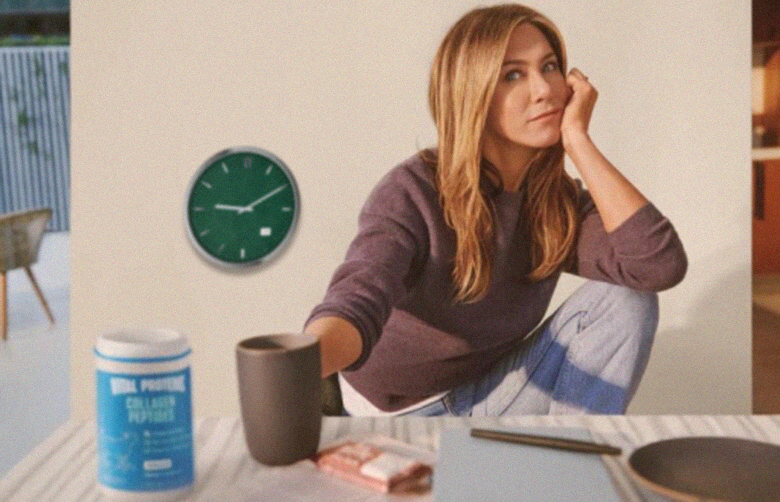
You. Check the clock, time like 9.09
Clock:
9.10
